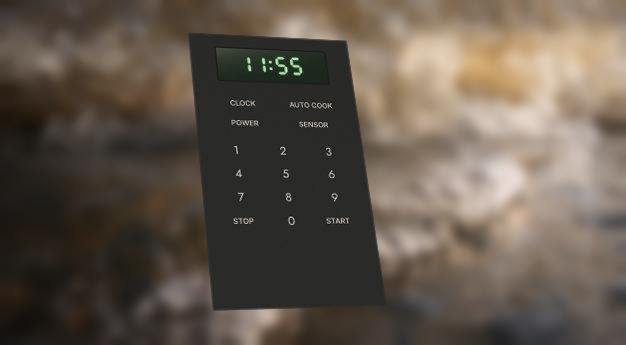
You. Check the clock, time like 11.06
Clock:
11.55
